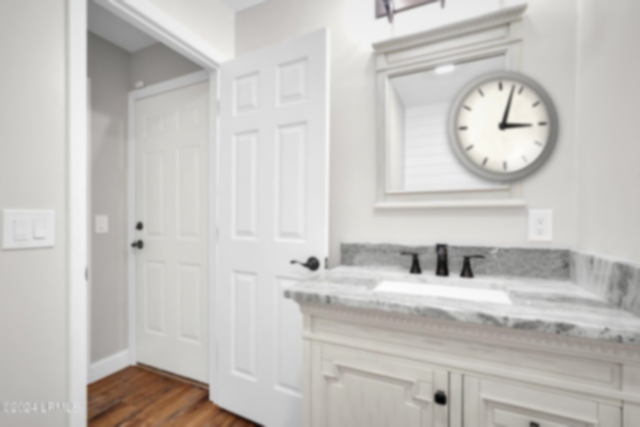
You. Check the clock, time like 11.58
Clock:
3.03
